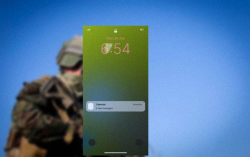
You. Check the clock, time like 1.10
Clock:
6.54
